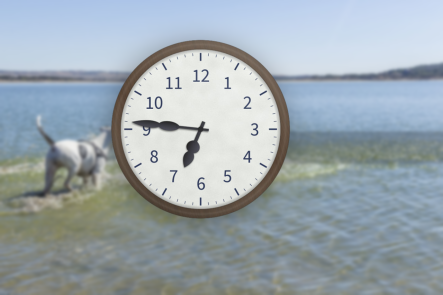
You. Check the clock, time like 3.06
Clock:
6.46
